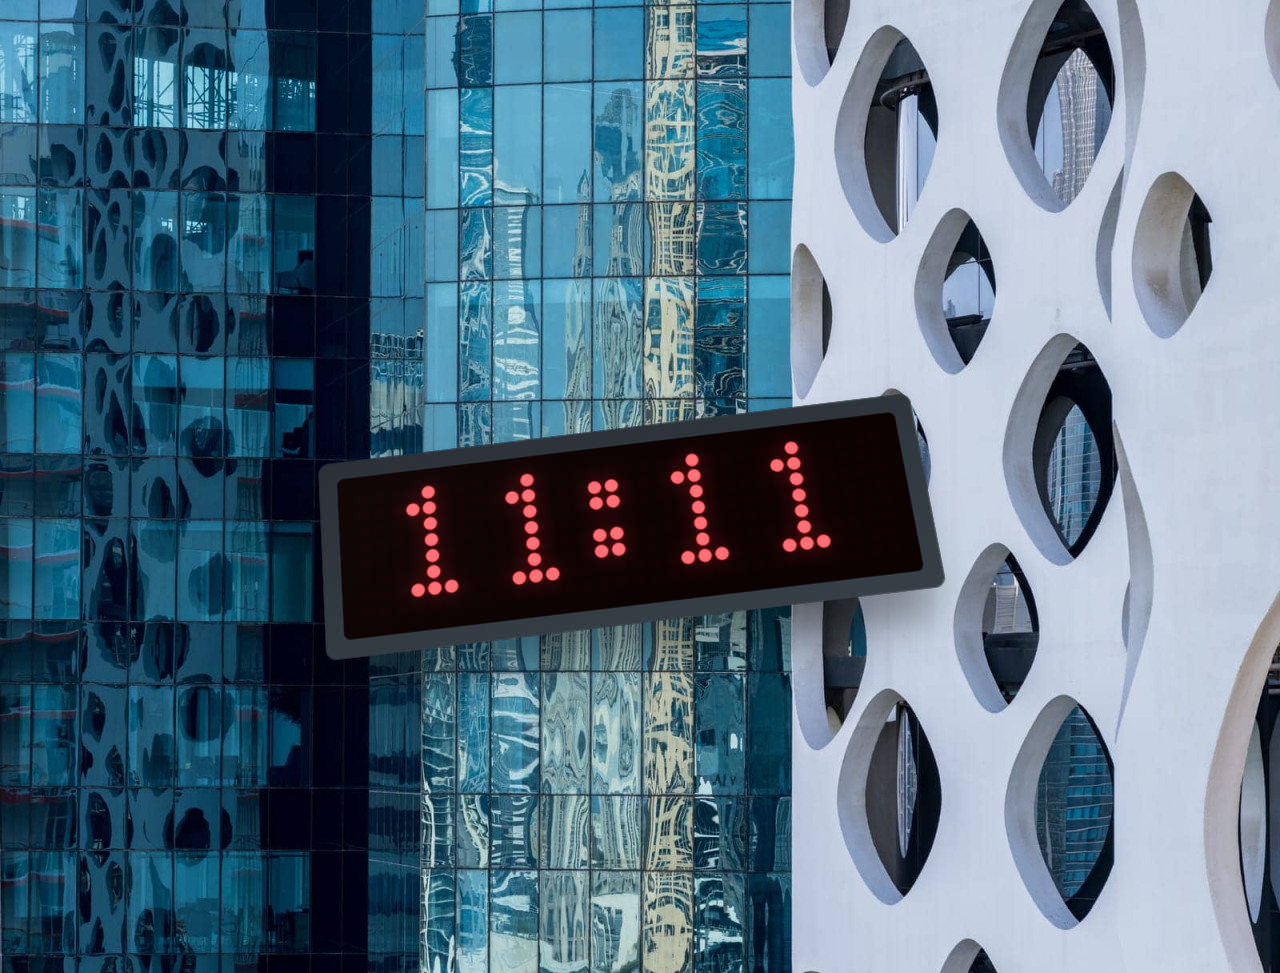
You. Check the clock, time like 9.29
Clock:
11.11
